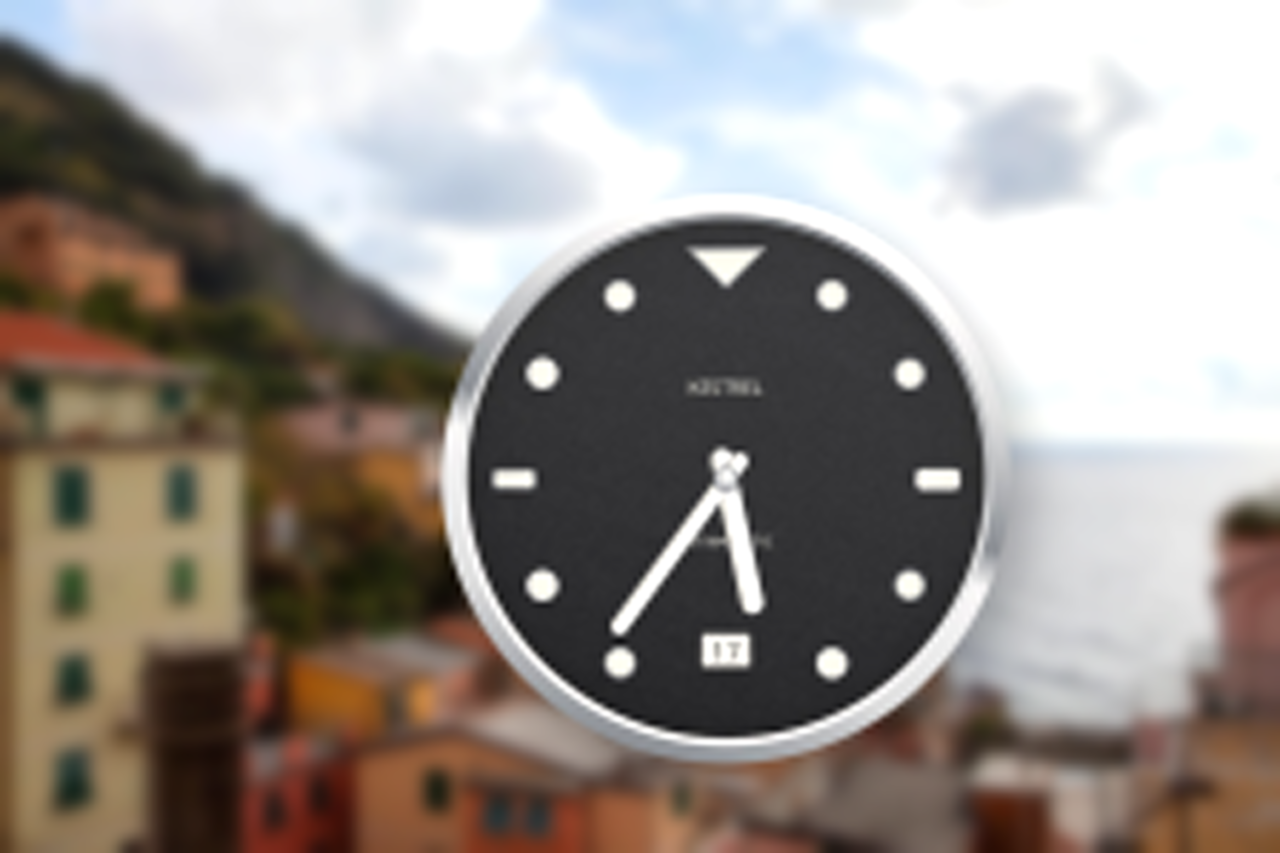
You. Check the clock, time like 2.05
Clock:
5.36
